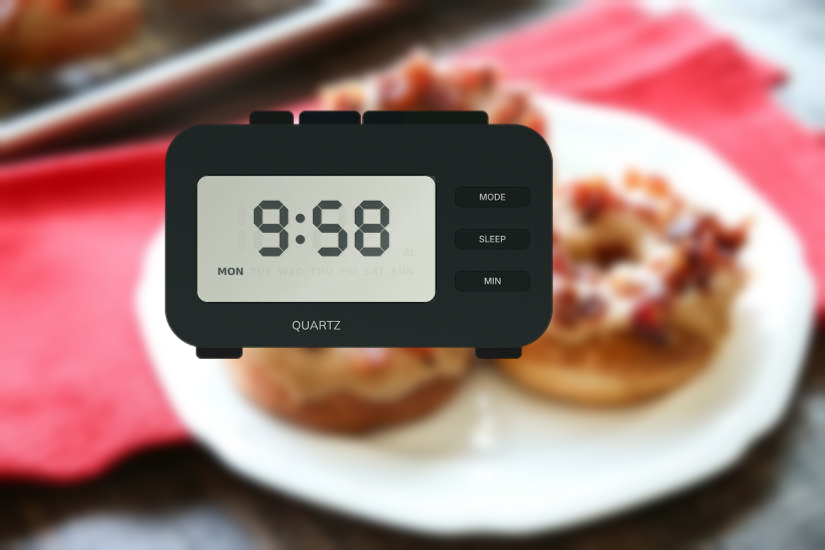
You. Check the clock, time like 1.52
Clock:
9.58
